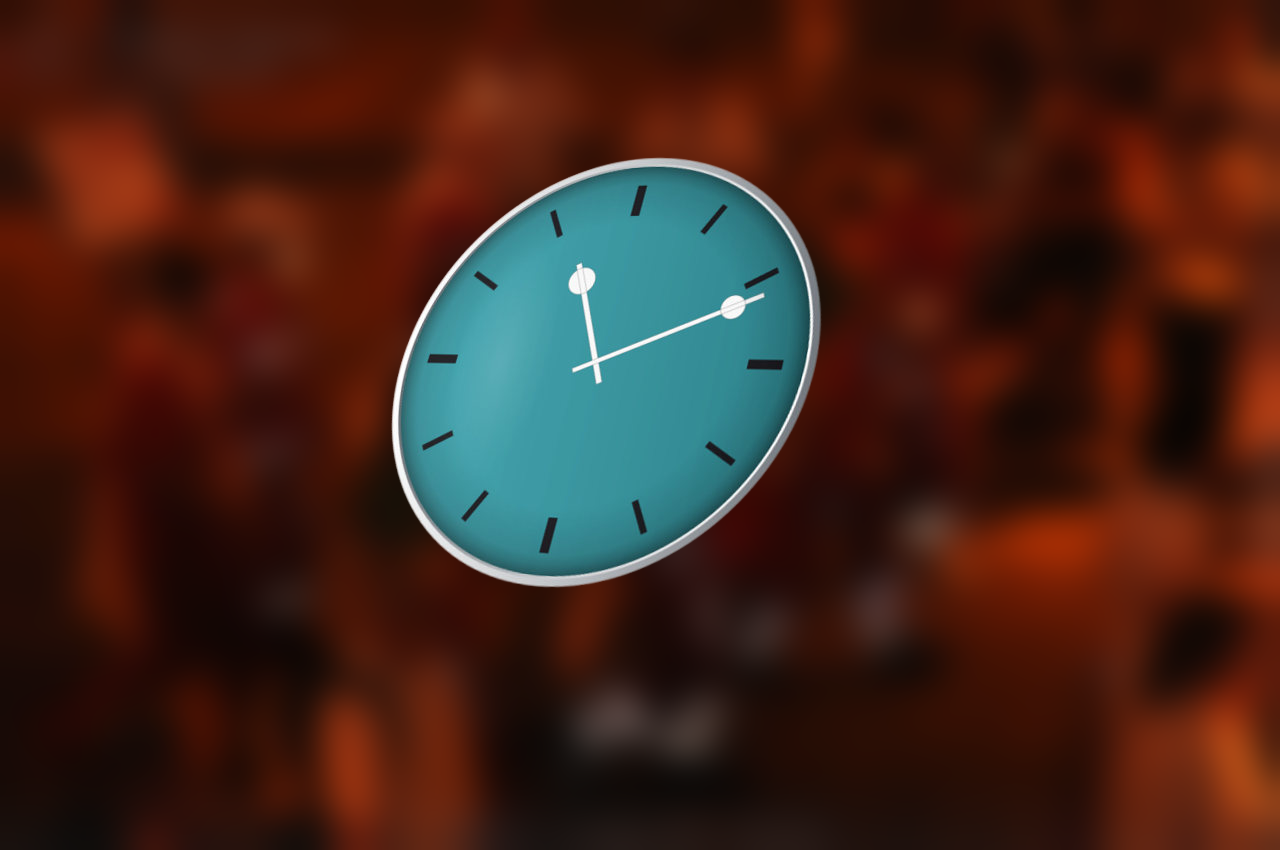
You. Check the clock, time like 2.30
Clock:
11.11
